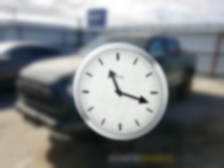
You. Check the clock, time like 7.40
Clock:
11.18
